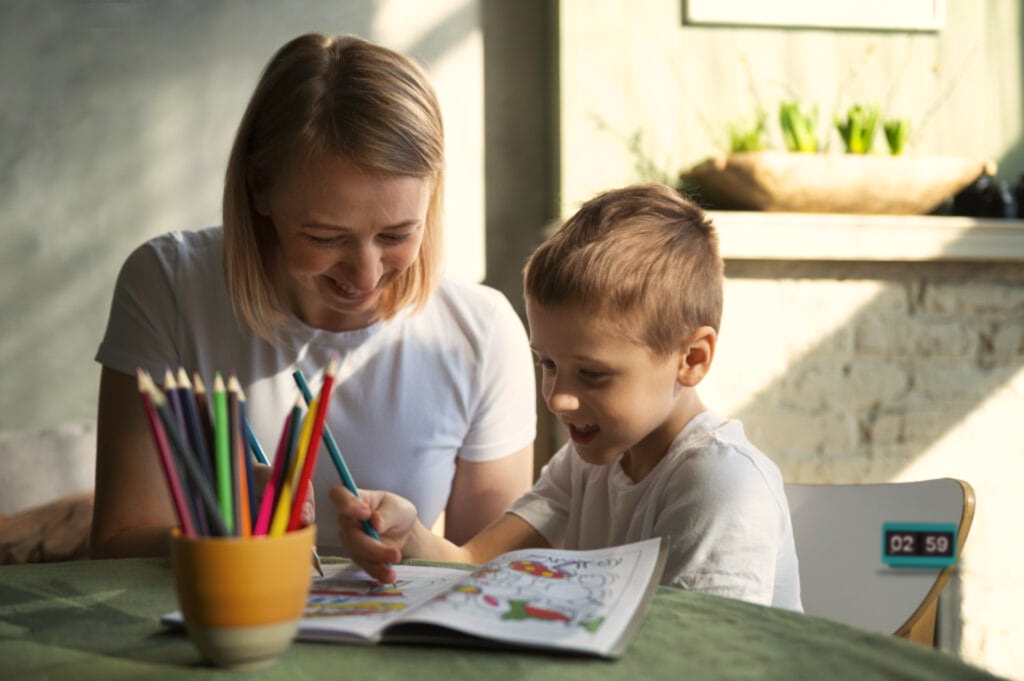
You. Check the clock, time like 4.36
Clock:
2.59
